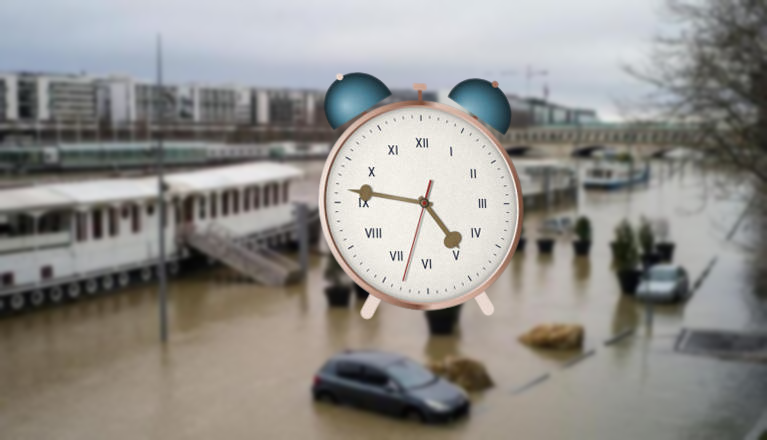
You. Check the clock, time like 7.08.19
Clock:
4.46.33
